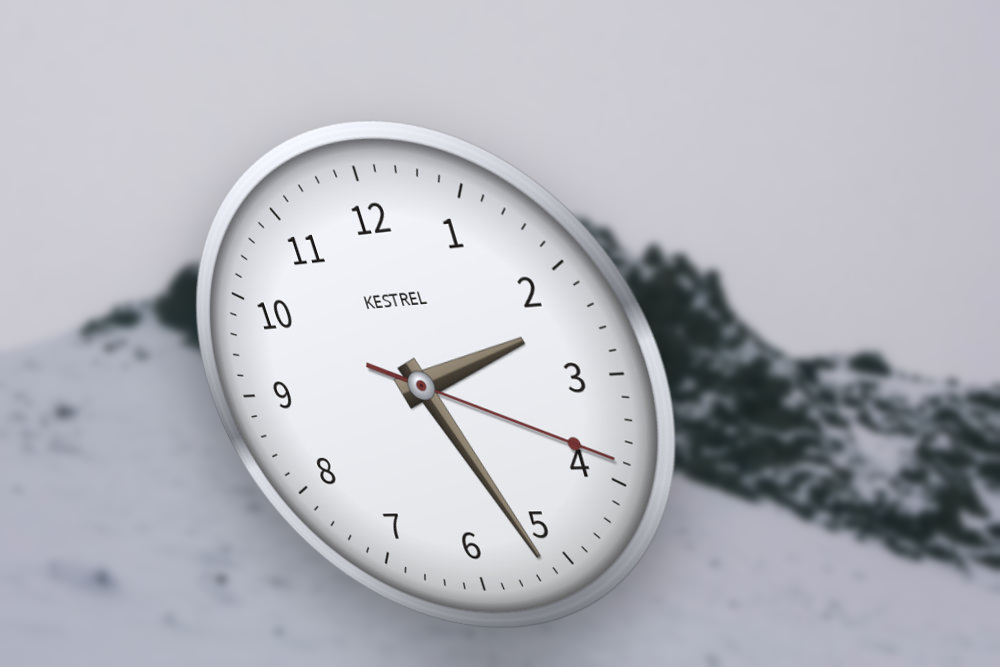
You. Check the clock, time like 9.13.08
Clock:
2.26.19
